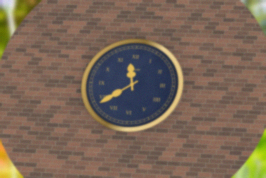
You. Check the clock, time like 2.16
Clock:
11.39
